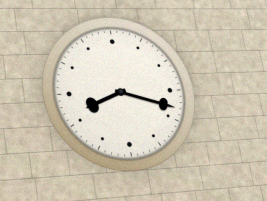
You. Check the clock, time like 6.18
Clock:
8.18
